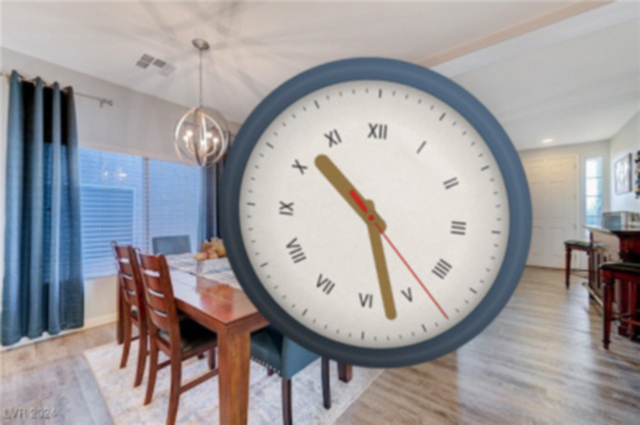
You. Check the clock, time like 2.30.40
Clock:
10.27.23
